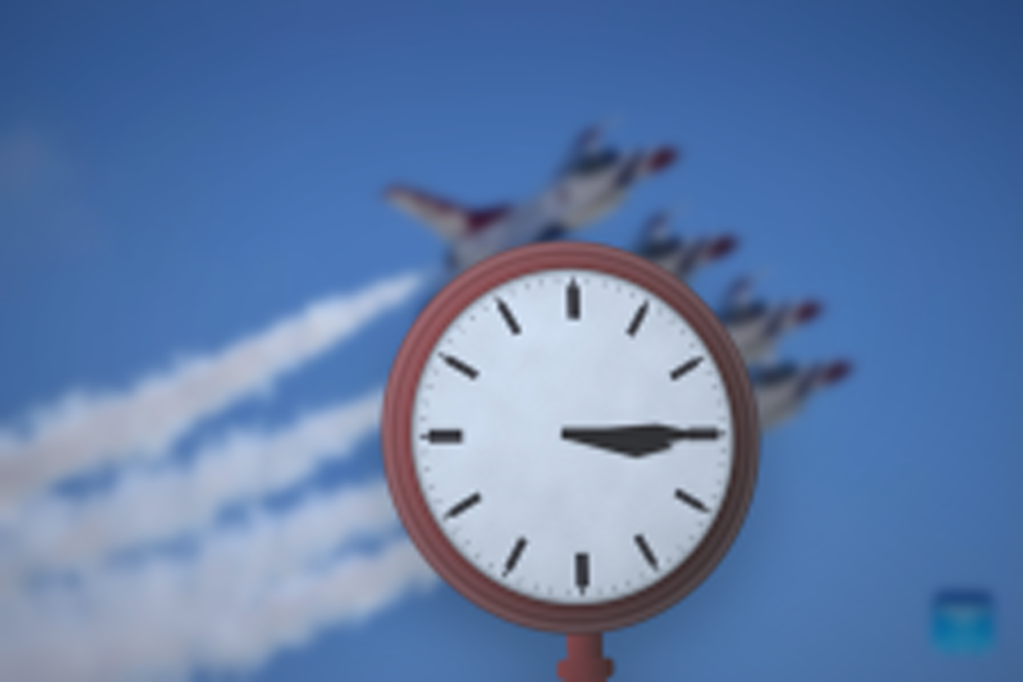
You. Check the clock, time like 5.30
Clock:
3.15
